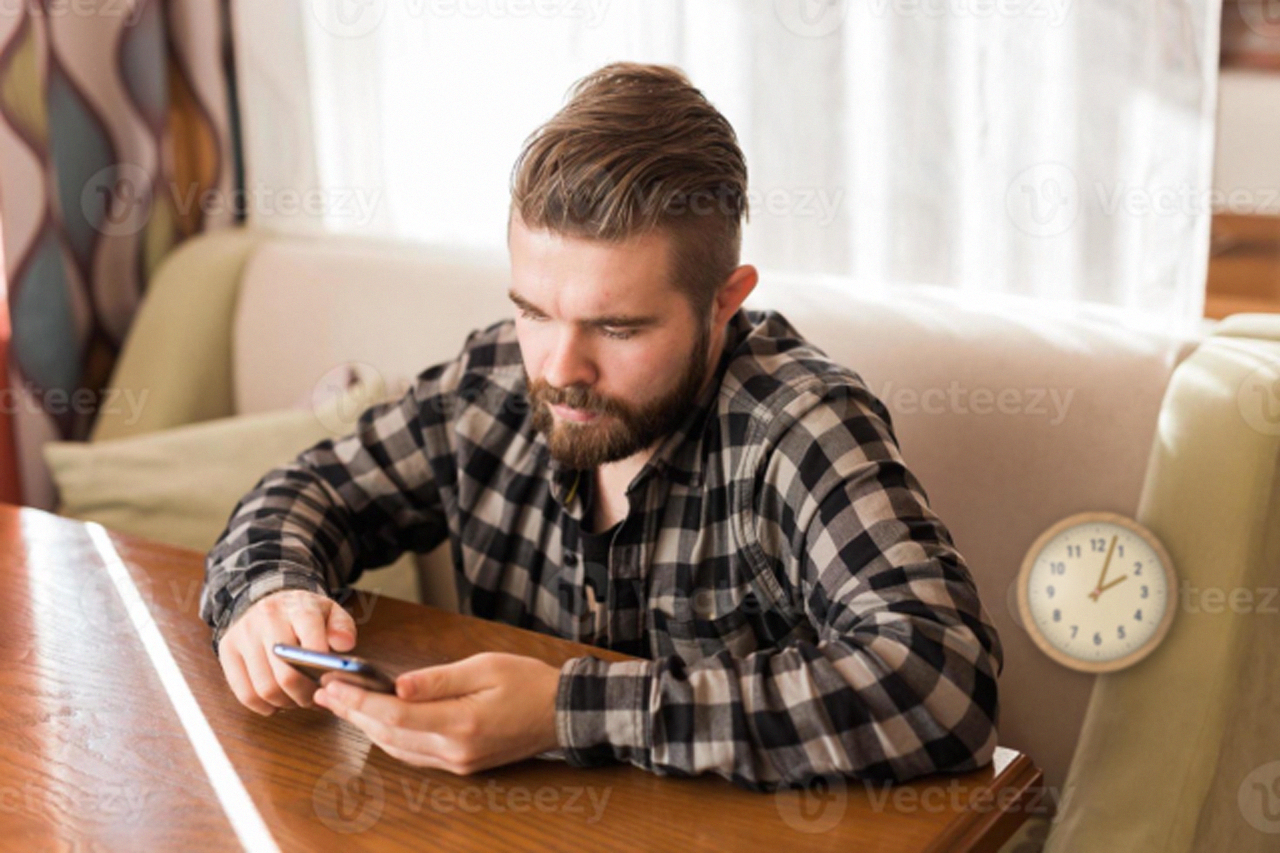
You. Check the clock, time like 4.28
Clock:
2.03
